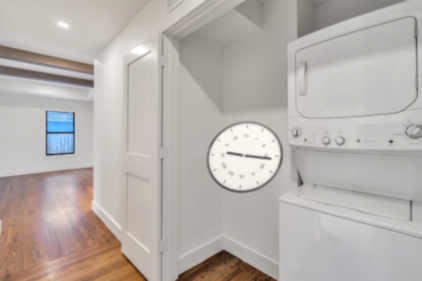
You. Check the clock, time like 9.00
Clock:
9.16
